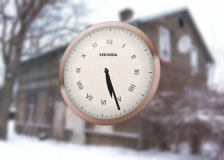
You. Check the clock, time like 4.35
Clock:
5.26
